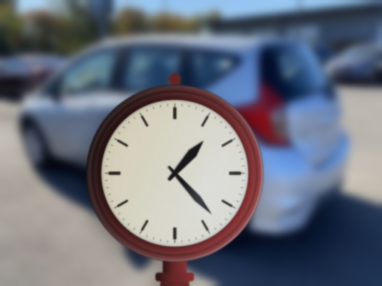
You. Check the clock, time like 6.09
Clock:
1.23
